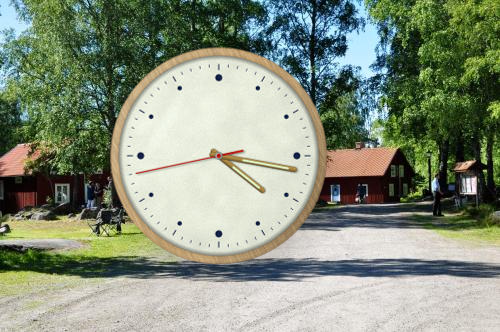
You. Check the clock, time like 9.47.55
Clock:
4.16.43
